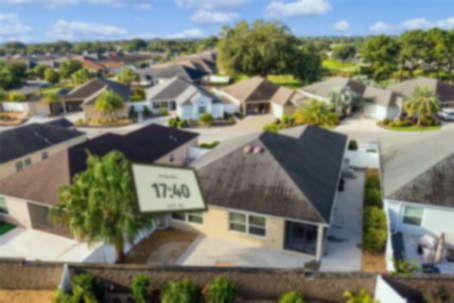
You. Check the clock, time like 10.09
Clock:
17.40
